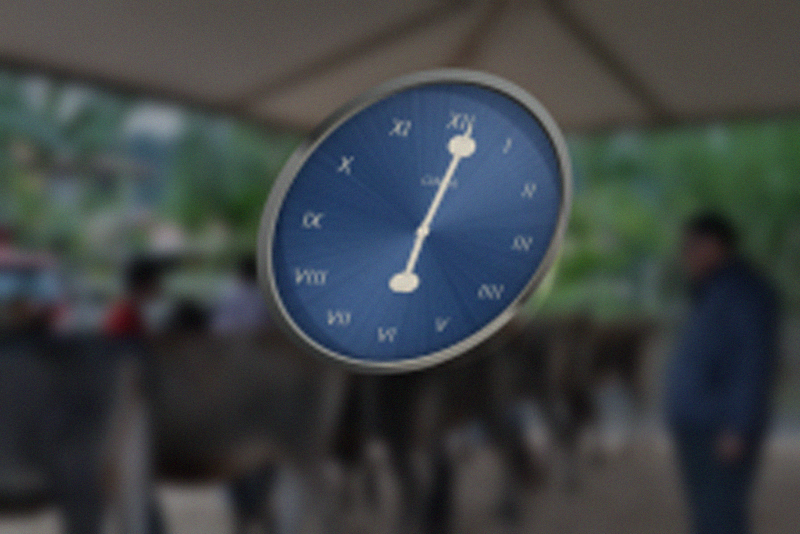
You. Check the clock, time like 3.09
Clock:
6.01
